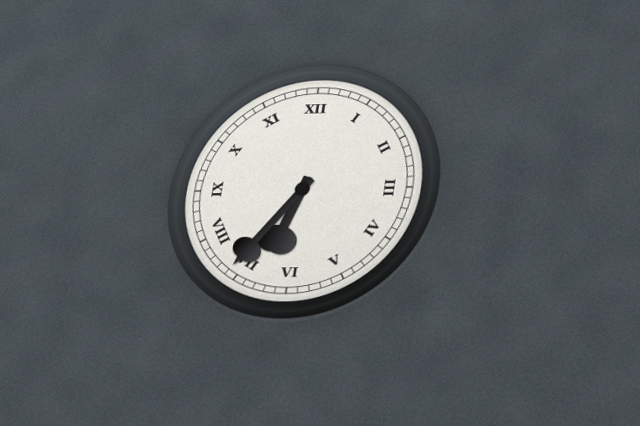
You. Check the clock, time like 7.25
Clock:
6.36
